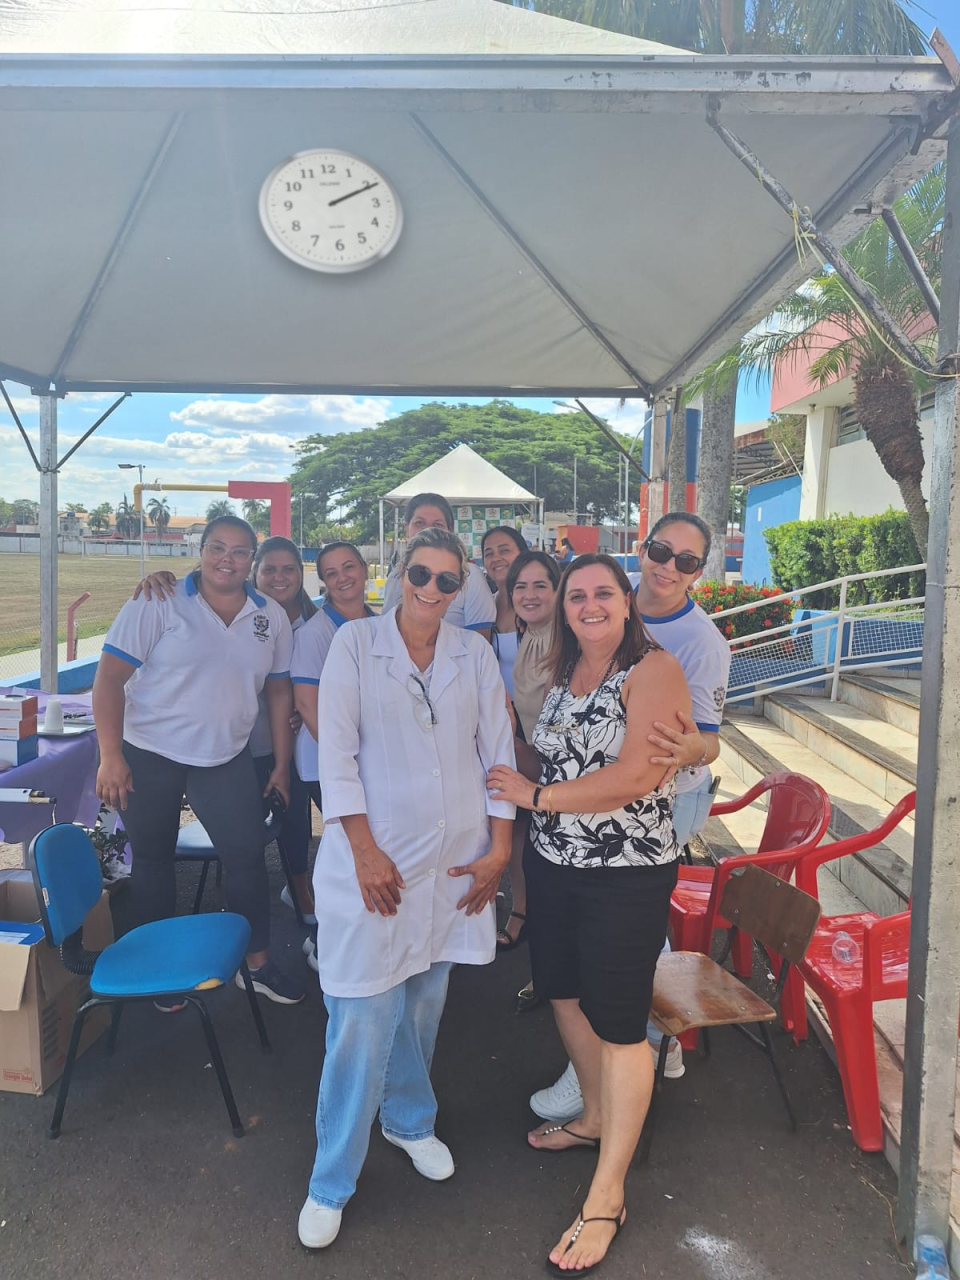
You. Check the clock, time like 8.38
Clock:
2.11
